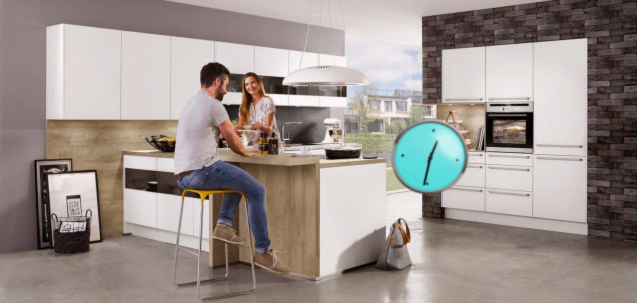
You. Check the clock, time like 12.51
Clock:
12.31
